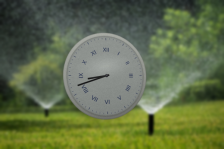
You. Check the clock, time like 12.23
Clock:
8.42
